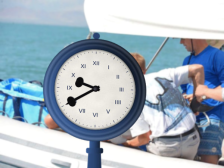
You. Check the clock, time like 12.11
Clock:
9.40
